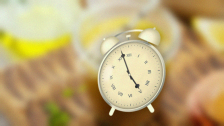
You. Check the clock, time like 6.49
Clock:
4.57
